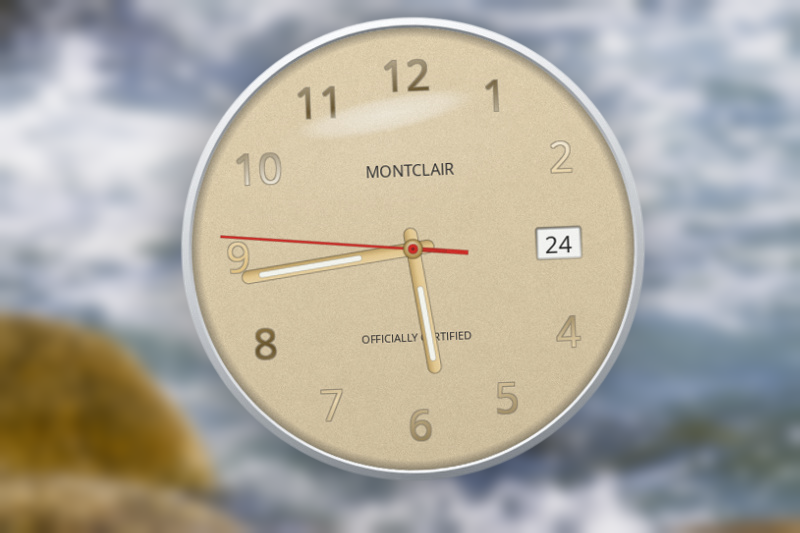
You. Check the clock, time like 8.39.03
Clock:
5.43.46
